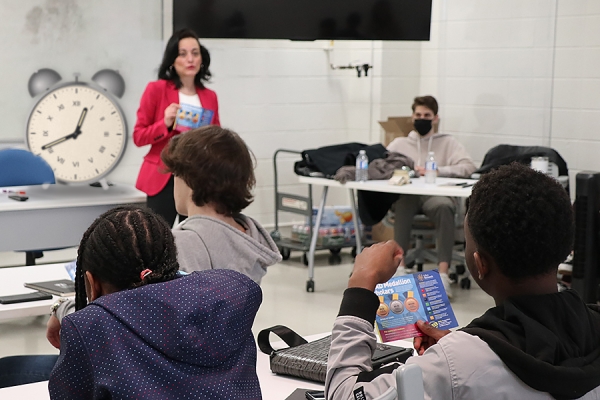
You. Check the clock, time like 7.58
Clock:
12.41
